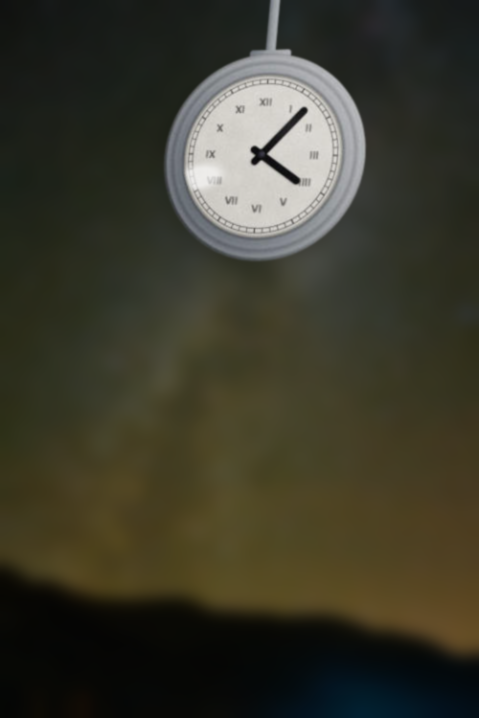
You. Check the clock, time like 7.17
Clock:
4.07
